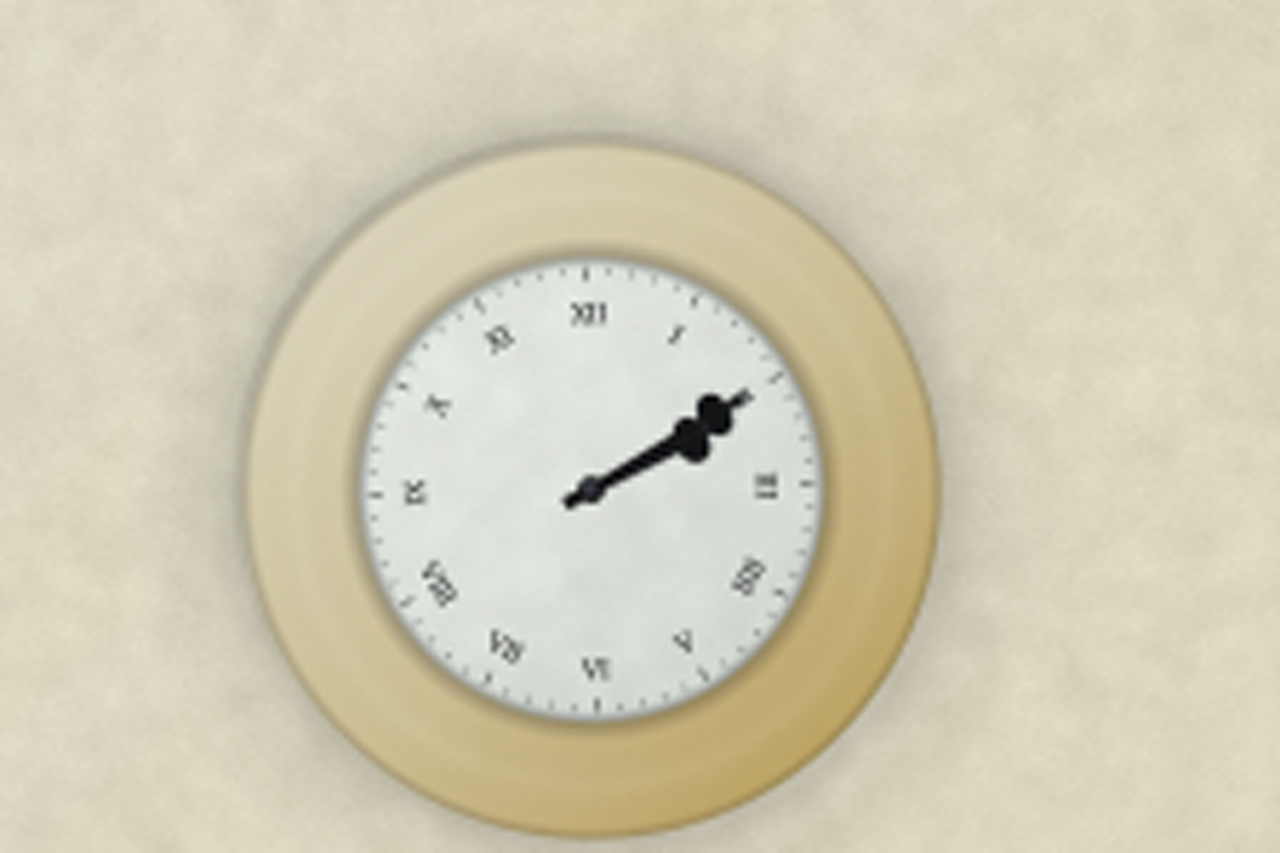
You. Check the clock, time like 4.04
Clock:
2.10
